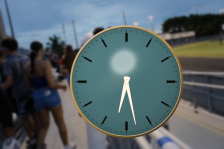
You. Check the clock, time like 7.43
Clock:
6.28
